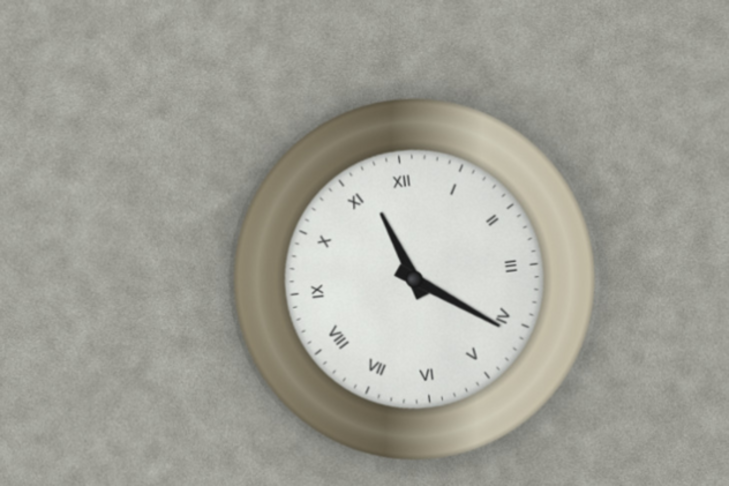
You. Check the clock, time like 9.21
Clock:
11.21
